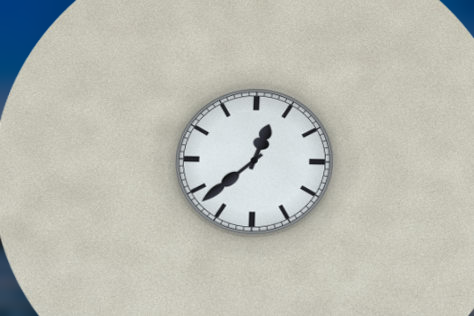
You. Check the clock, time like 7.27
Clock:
12.38
